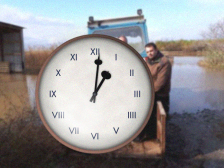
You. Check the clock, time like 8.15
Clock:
1.01
